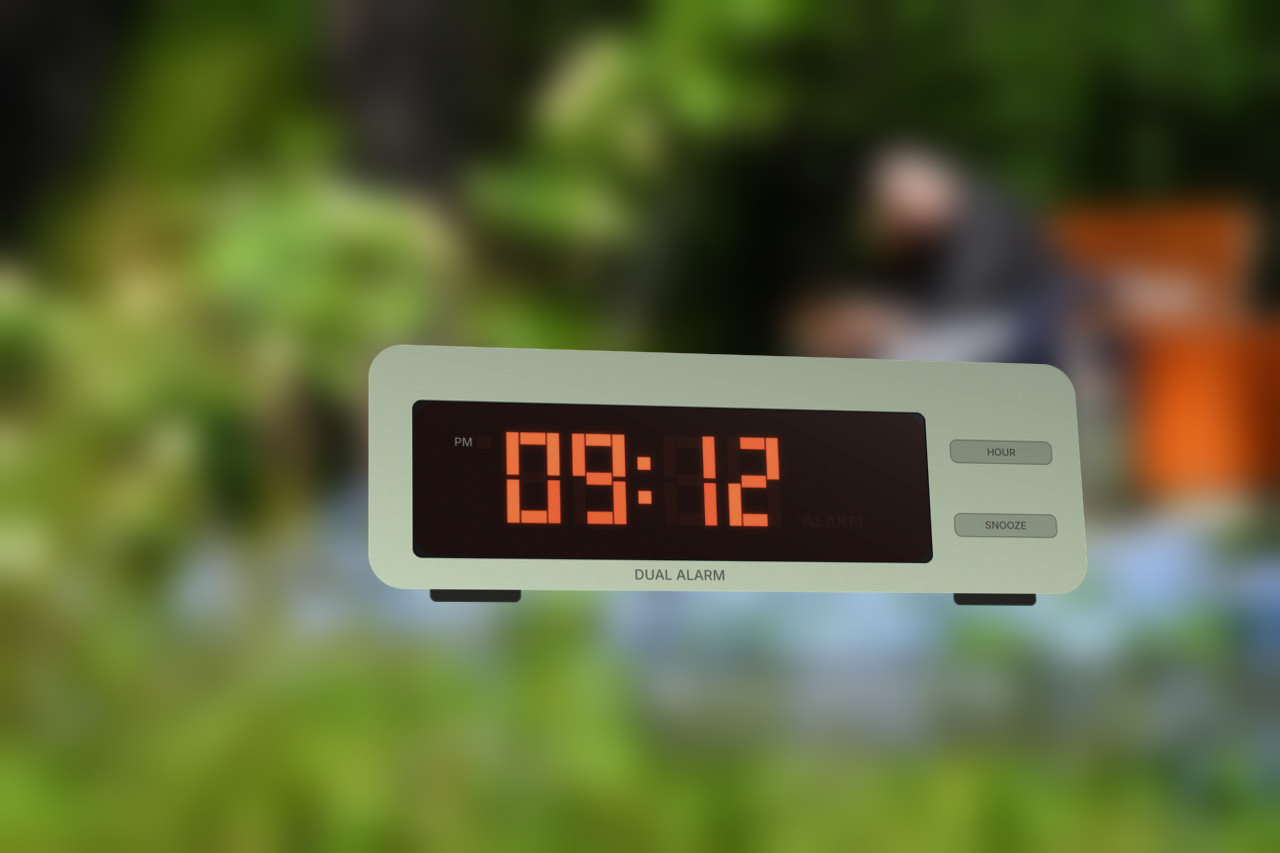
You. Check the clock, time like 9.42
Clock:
9.12
